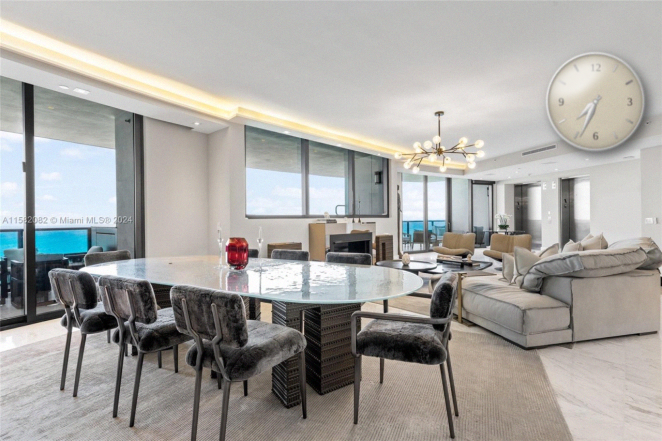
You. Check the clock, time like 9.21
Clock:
7.34
